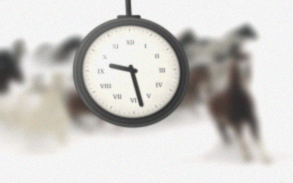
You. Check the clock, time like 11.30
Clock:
9.28
